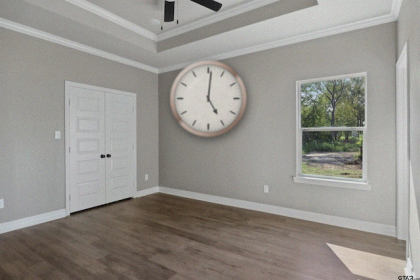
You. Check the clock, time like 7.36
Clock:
5.01
